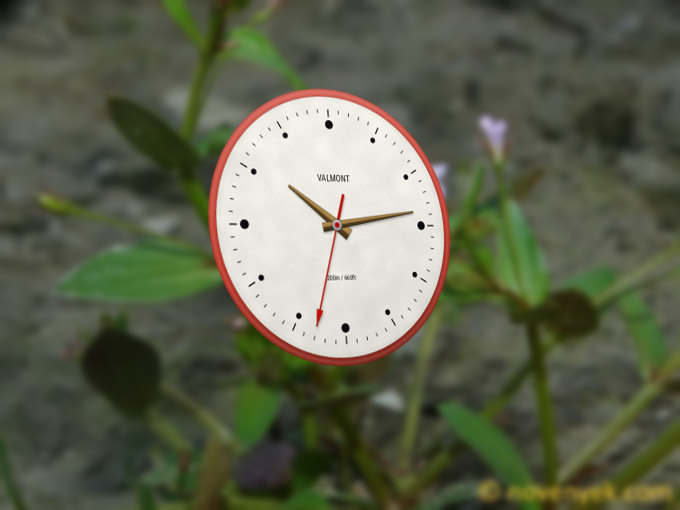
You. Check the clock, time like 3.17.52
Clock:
10.13.33
